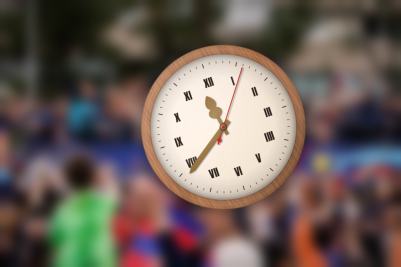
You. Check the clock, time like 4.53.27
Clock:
11.39.06
